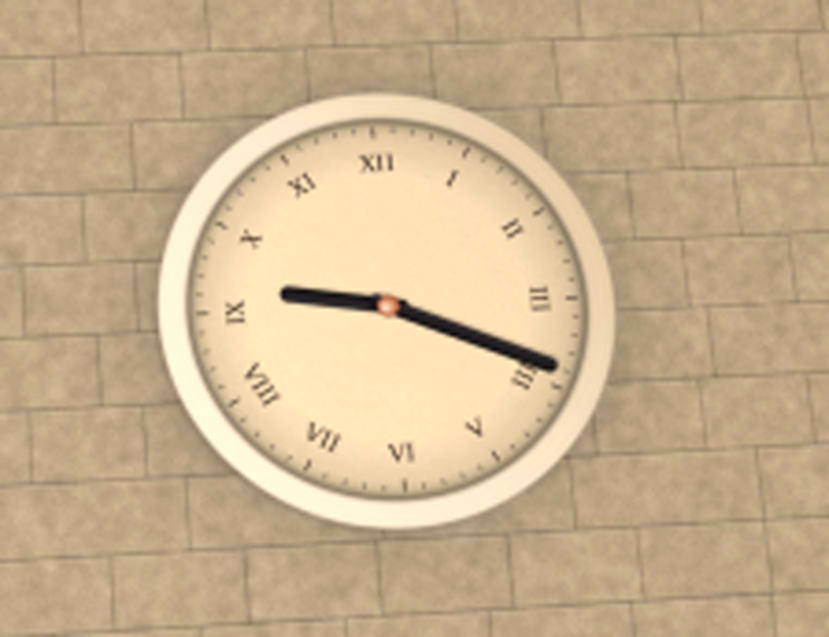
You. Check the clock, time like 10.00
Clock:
9.19
